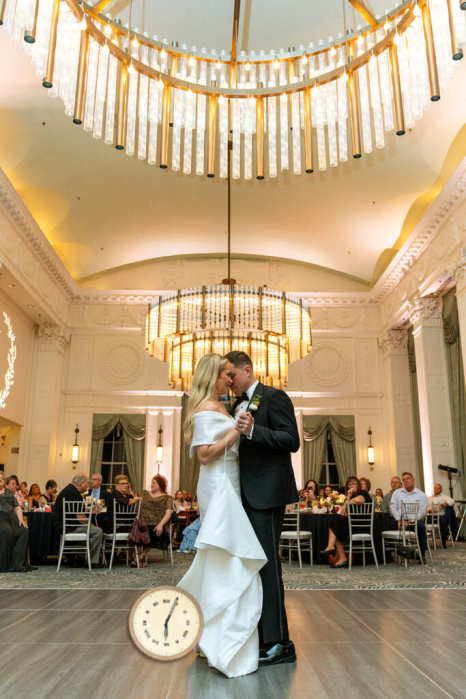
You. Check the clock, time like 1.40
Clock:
6.04
